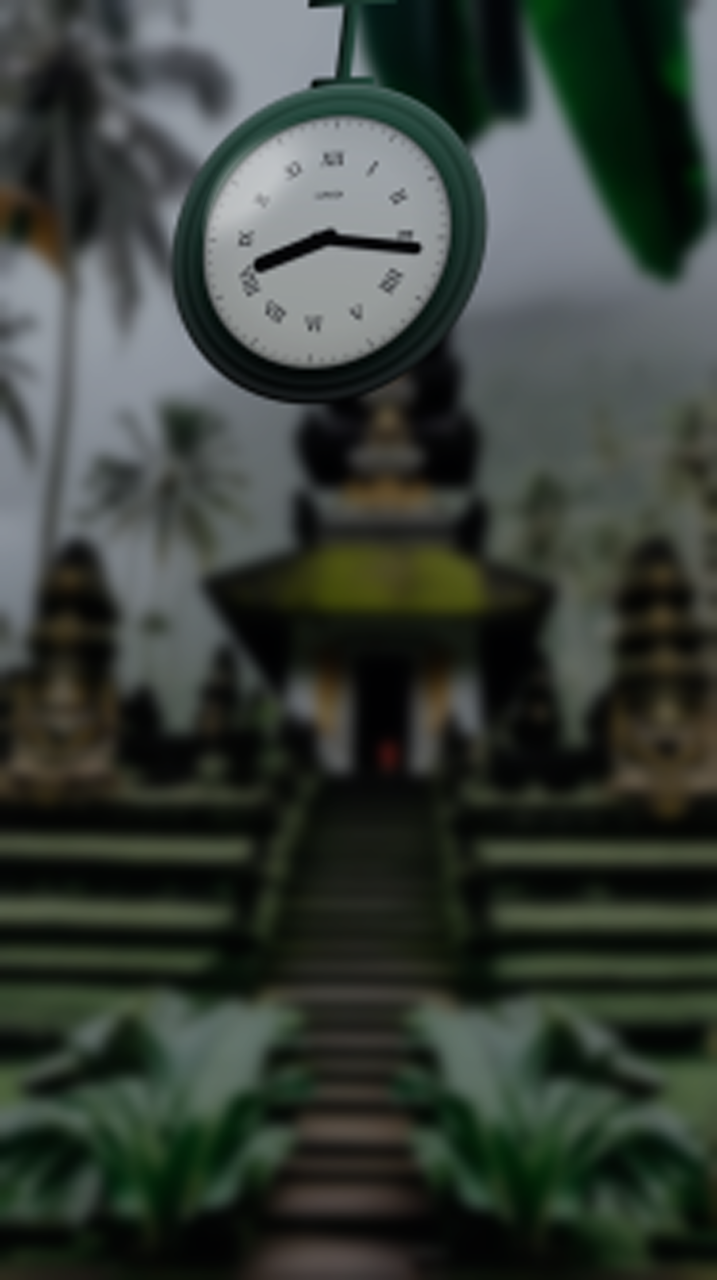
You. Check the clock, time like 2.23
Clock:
8.16
